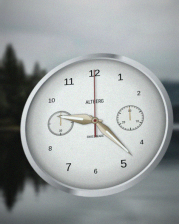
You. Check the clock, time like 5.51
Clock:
9.23
